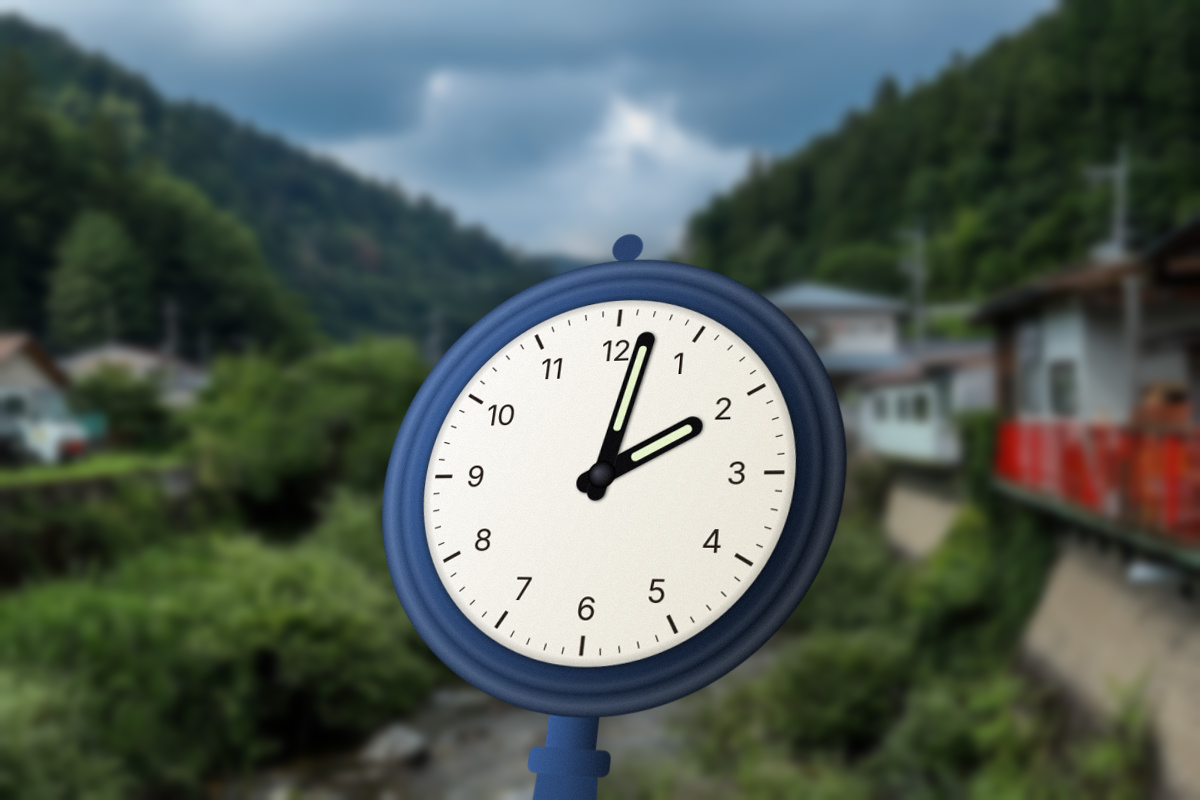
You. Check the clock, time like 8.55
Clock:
2.02
